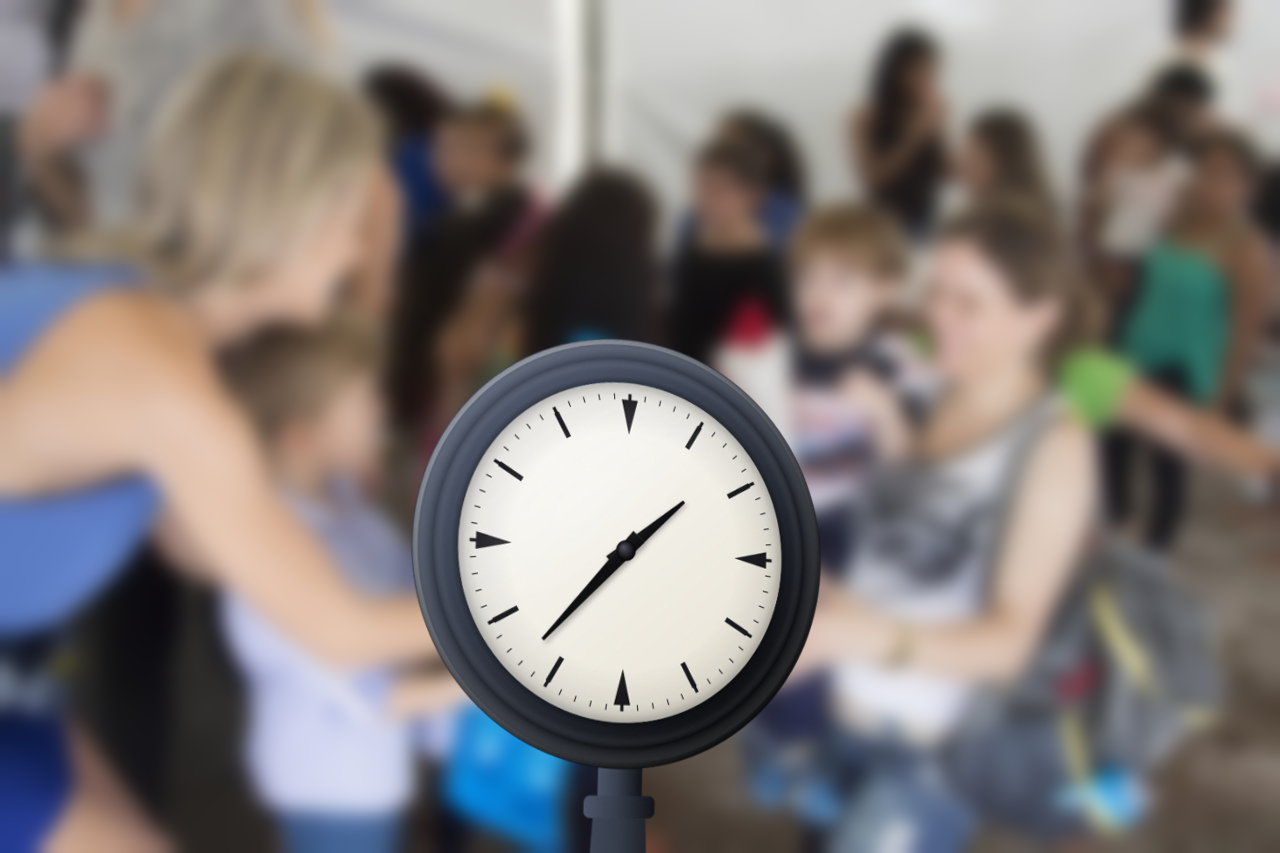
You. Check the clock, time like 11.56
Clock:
1.37
